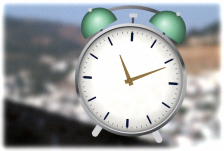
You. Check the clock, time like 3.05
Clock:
11.11
